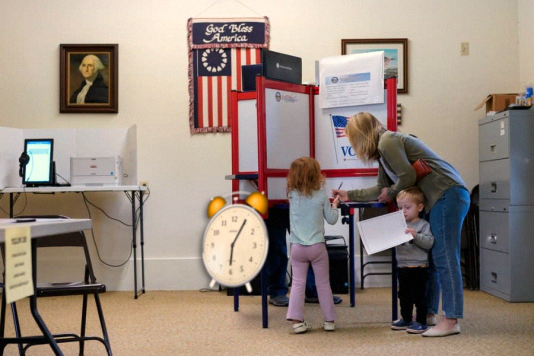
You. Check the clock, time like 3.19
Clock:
6.05
